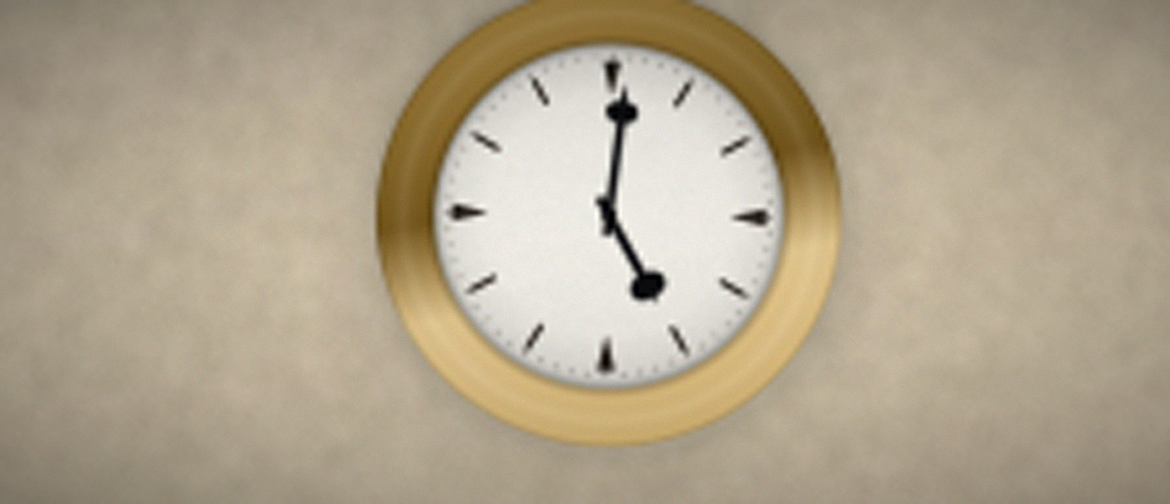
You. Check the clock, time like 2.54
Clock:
5.01
